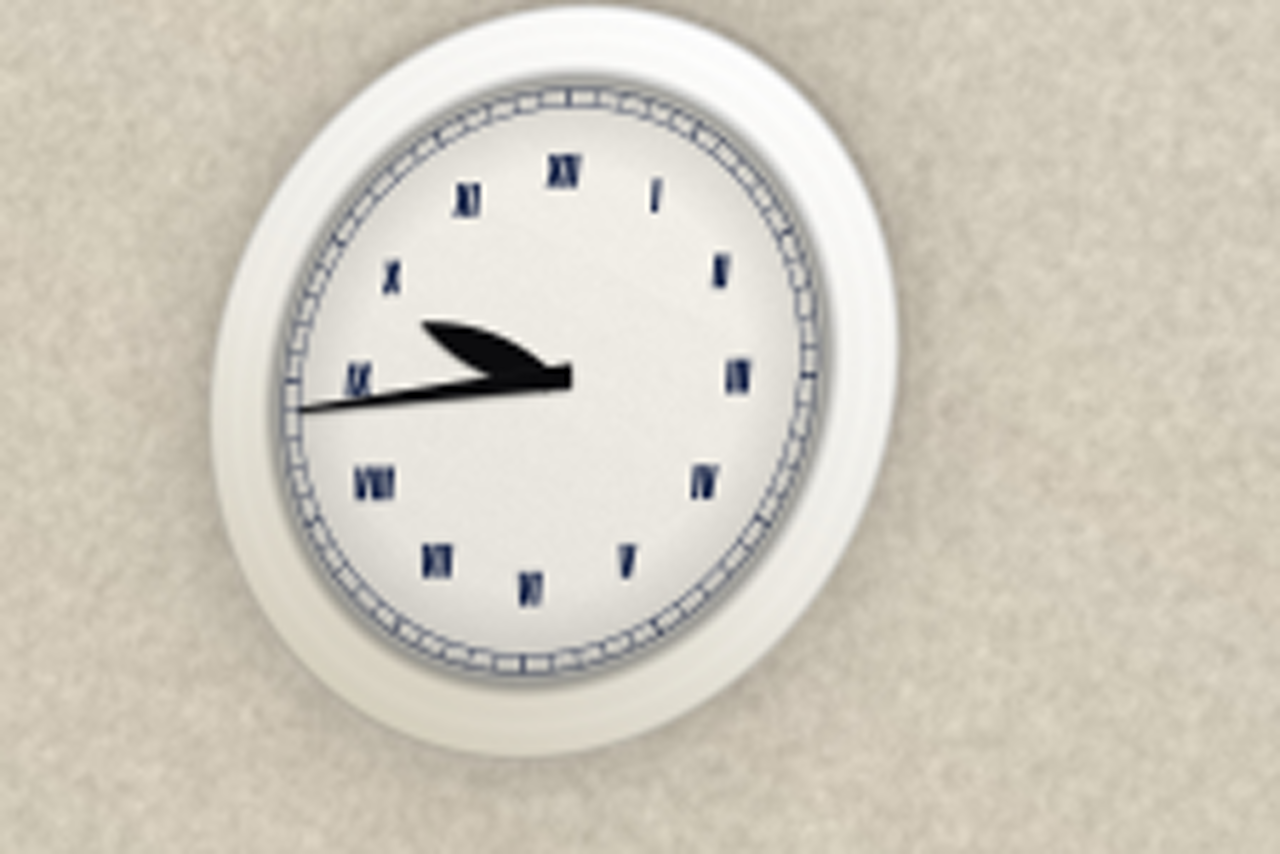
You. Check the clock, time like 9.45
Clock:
9.44
